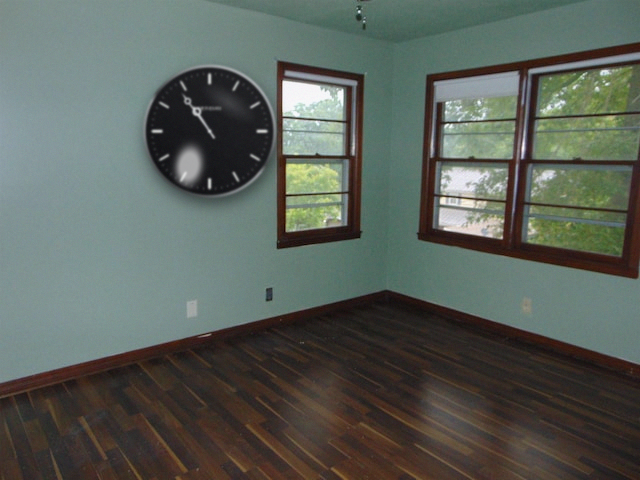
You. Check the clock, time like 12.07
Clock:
10.54
